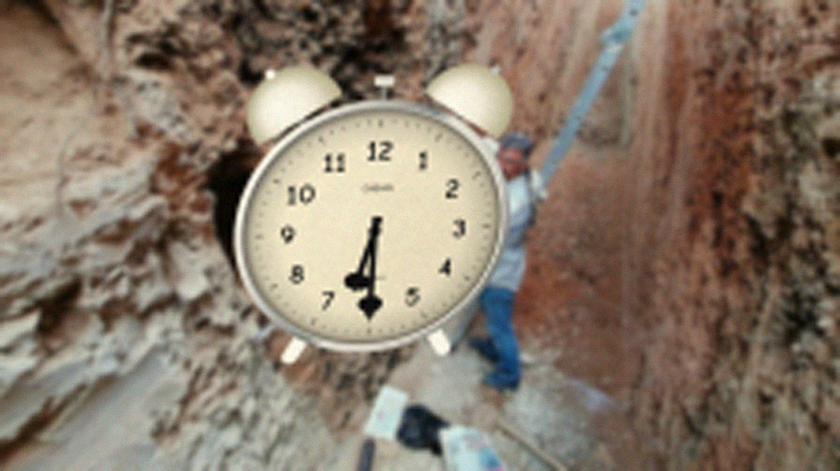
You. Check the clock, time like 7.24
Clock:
6.30
